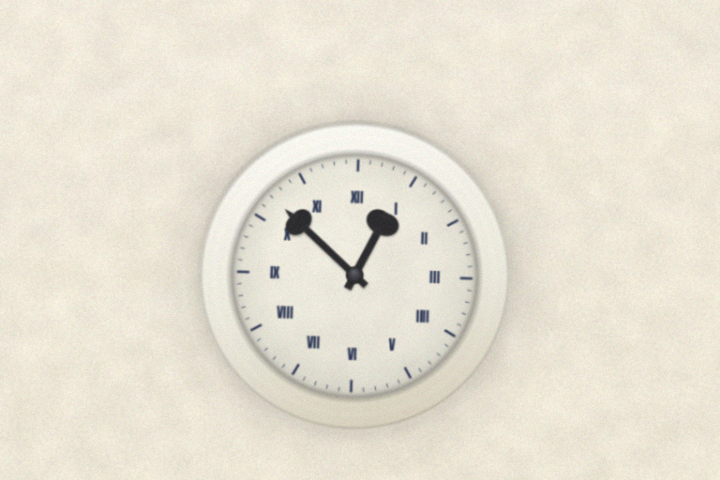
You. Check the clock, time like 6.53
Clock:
12.52
